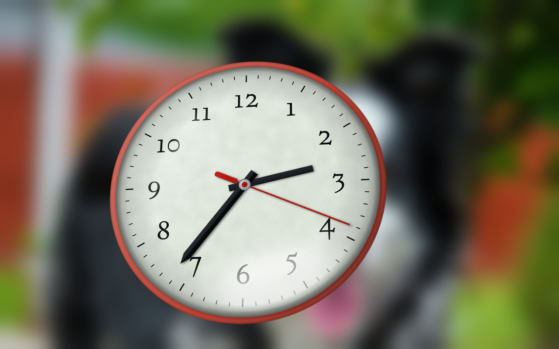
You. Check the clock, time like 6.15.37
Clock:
2.36.19
